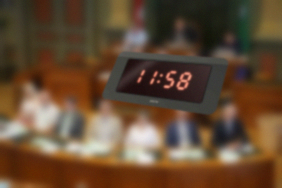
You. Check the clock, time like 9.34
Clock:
11.58
